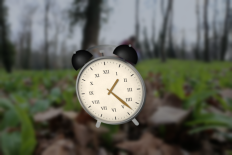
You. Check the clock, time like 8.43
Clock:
1.23
